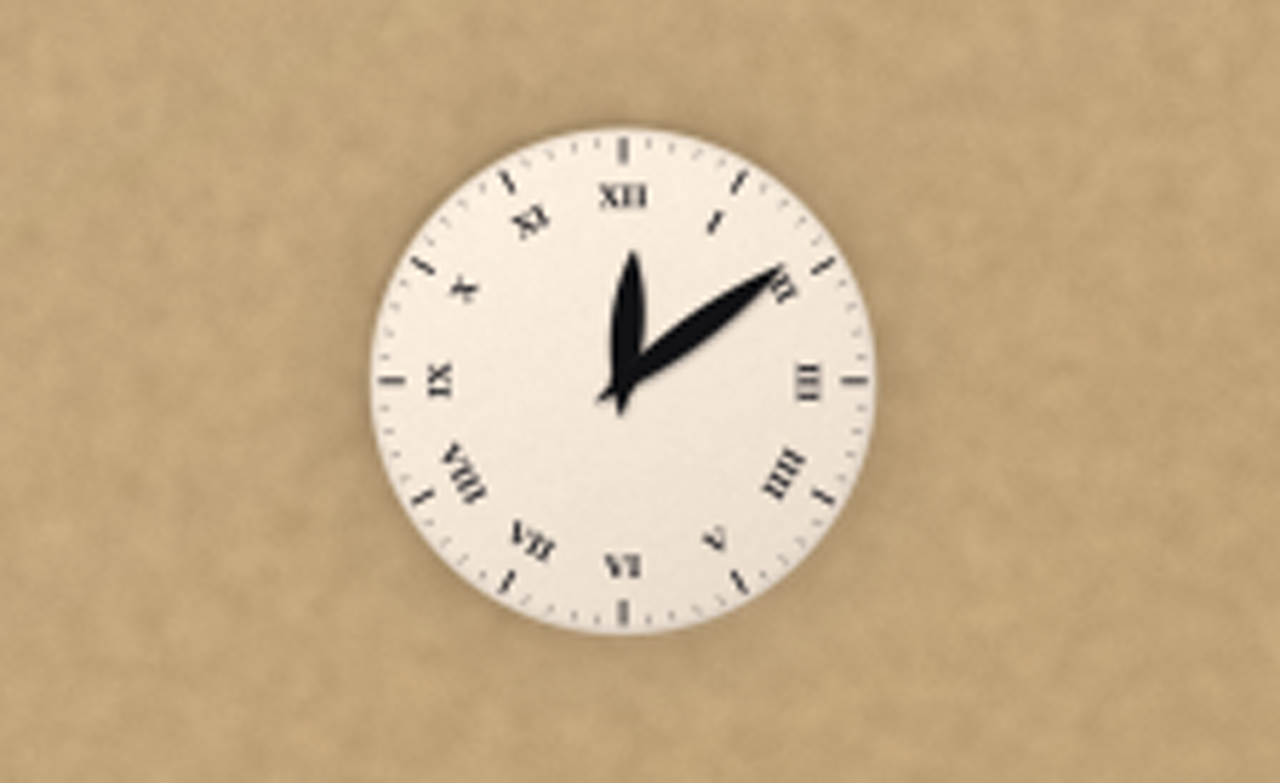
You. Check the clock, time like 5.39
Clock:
12.09
